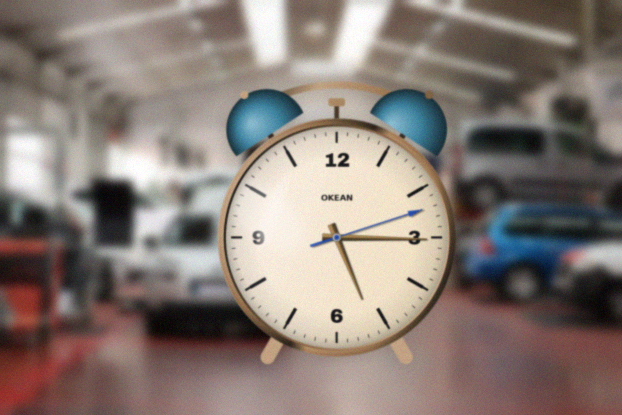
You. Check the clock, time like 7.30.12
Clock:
5.15.12
